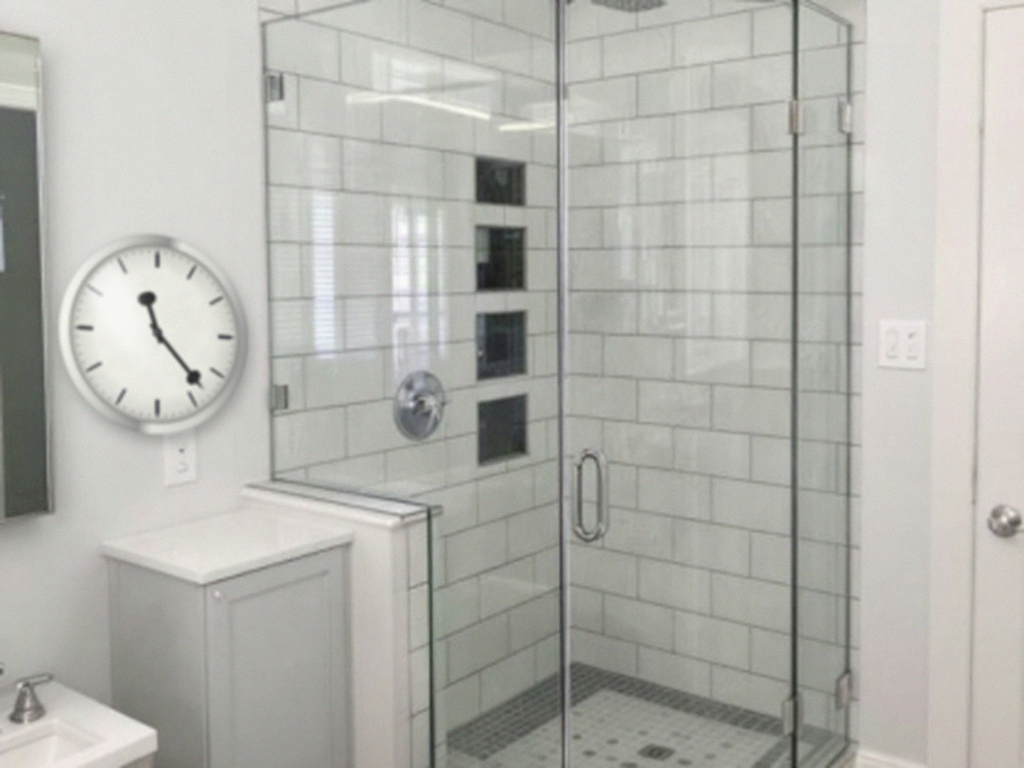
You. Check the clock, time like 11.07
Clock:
11.23
